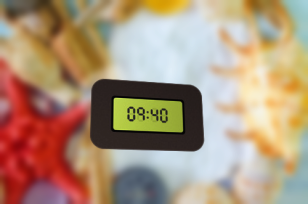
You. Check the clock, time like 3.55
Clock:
9.40
